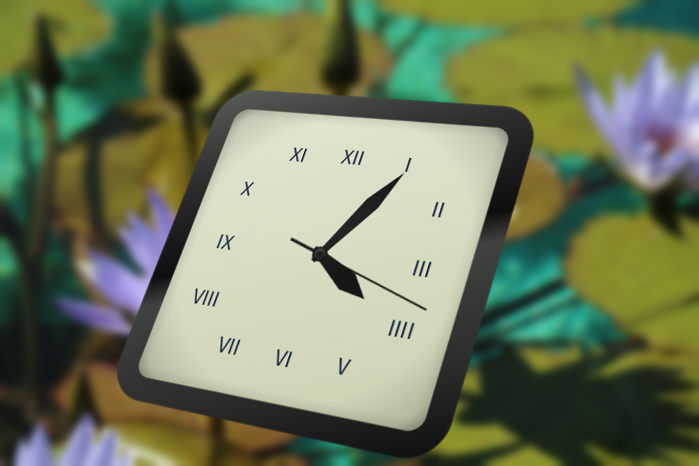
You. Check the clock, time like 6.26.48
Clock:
4.05.18
